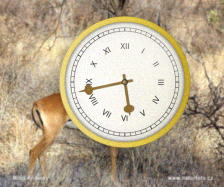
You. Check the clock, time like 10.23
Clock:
5.43
